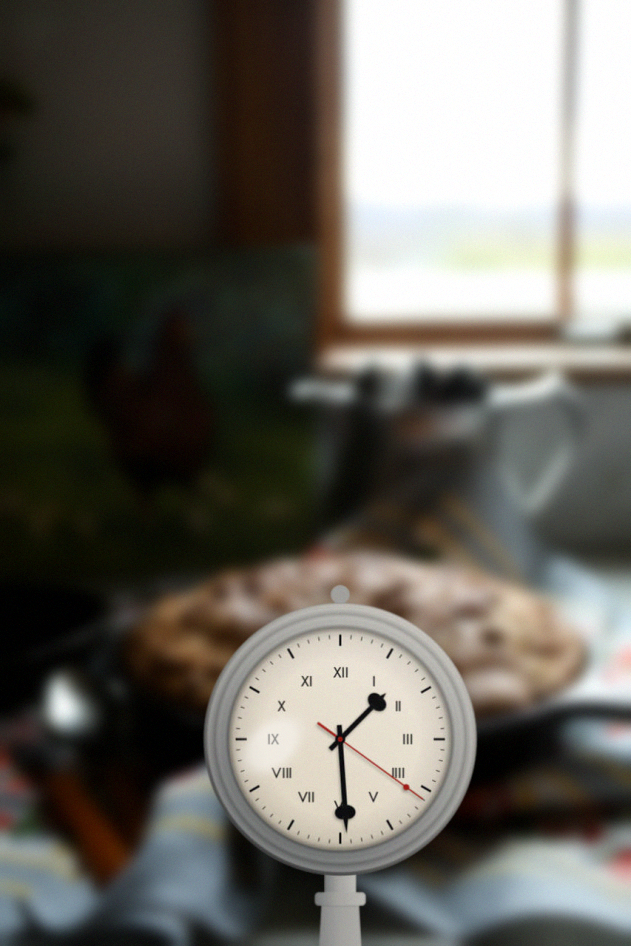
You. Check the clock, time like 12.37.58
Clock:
1.29.21
